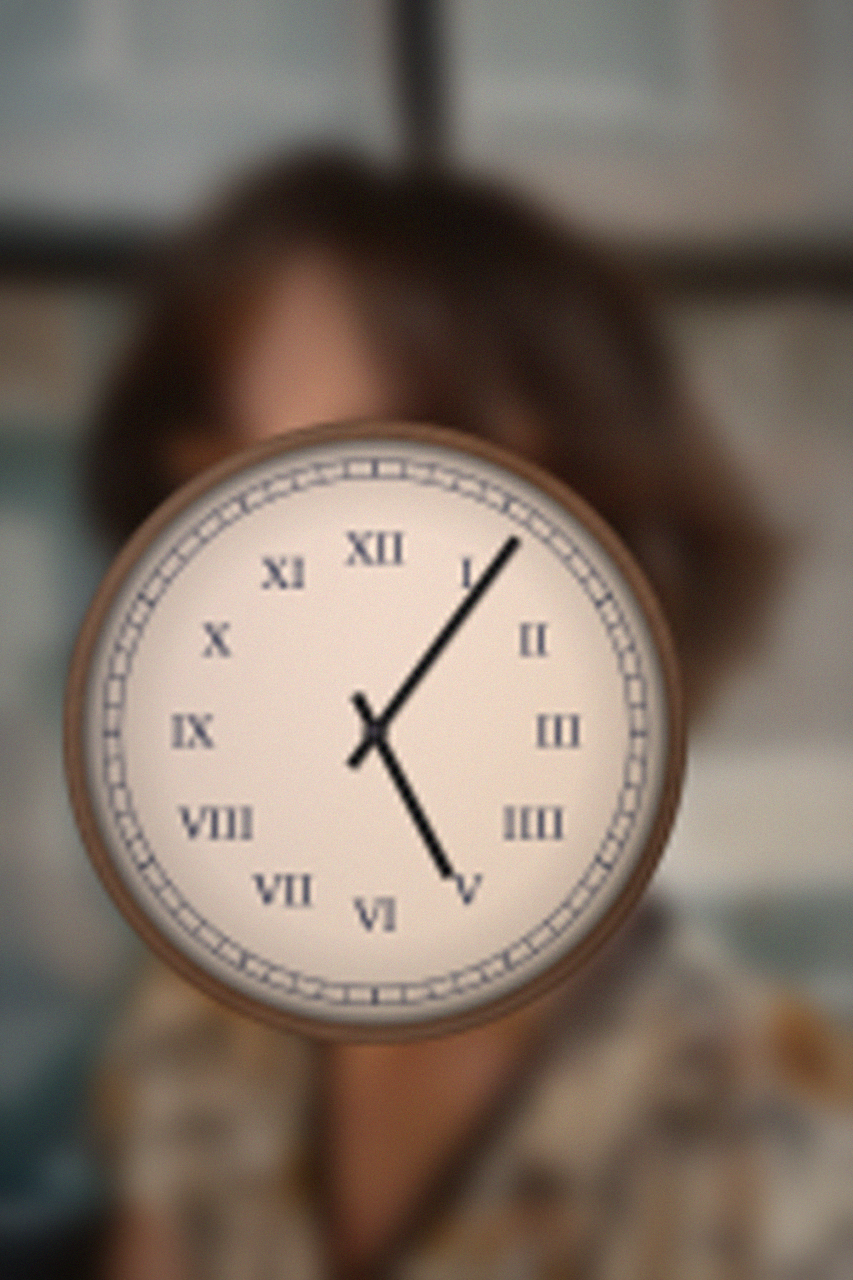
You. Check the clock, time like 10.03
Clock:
5.06
